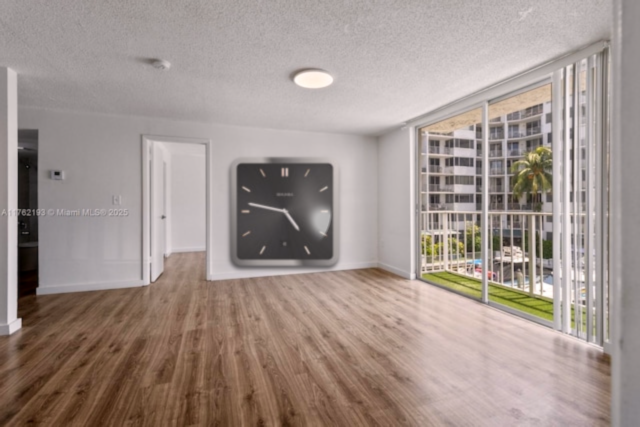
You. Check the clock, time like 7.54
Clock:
4.47
